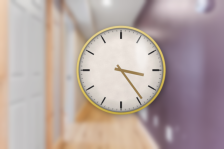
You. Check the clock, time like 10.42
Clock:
3.24
